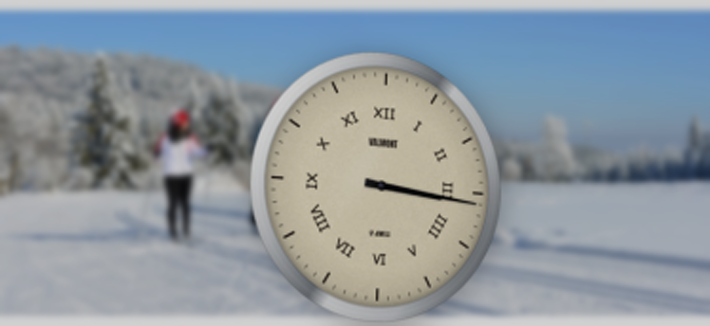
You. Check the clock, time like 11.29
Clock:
3.16
